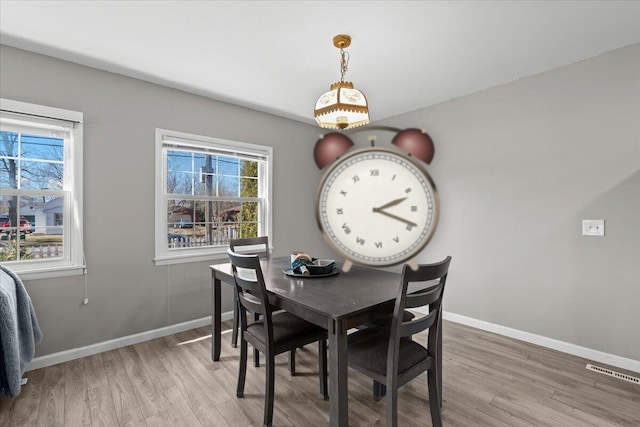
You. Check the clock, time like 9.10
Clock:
2.19
